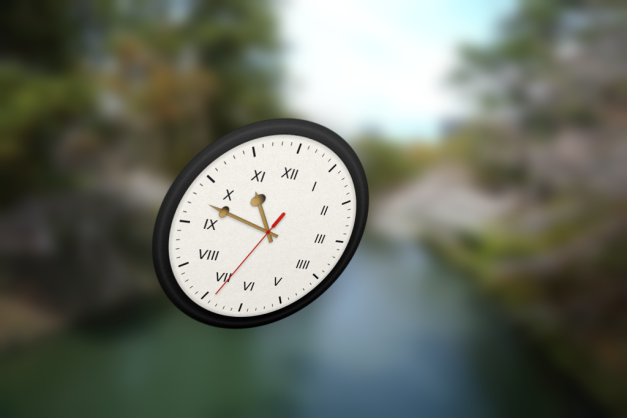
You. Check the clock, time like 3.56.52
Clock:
10.47.34
